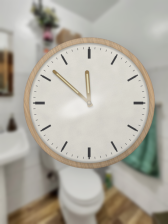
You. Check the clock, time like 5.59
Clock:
11.52
